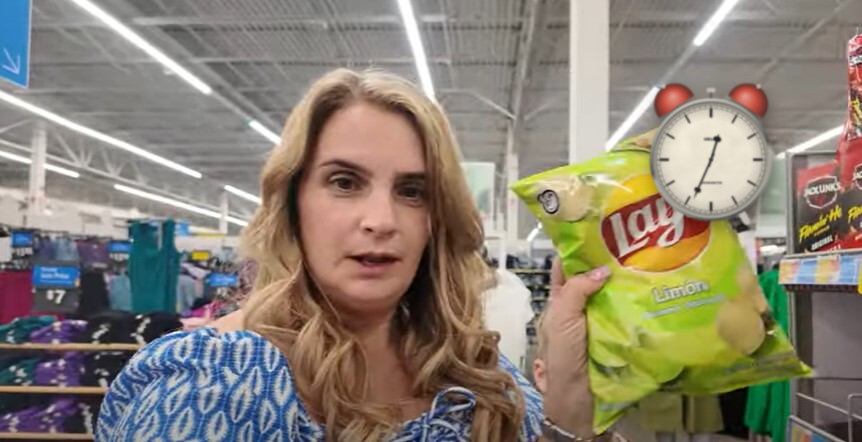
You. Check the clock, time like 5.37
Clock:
12.34
